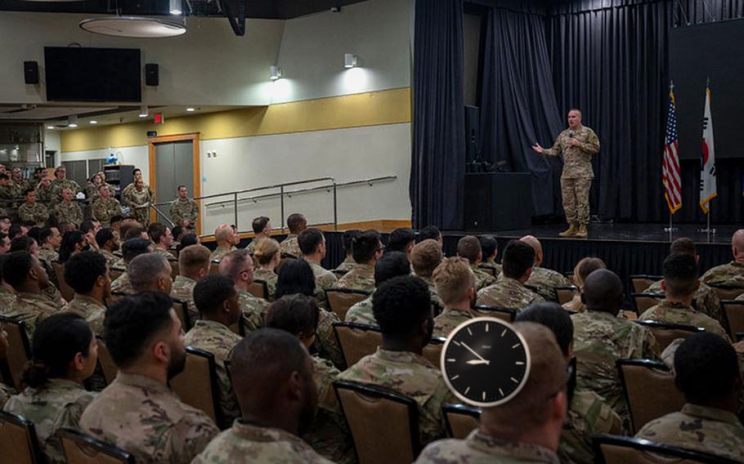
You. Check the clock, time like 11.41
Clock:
8.51
